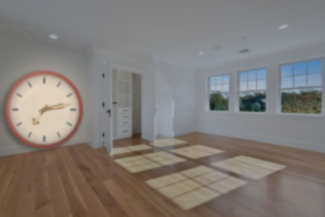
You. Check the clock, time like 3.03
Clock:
7.13
